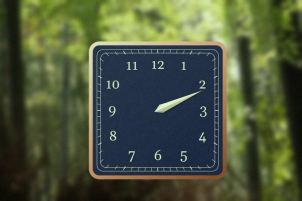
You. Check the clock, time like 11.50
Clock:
2.11
